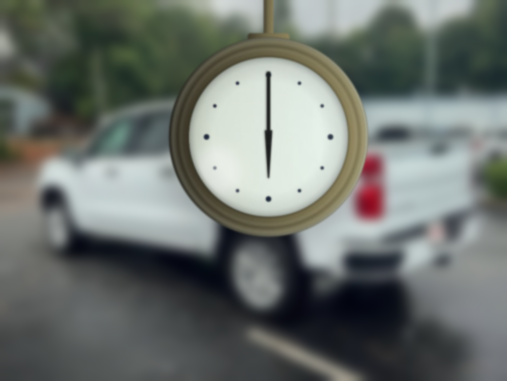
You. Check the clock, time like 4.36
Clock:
6.00
